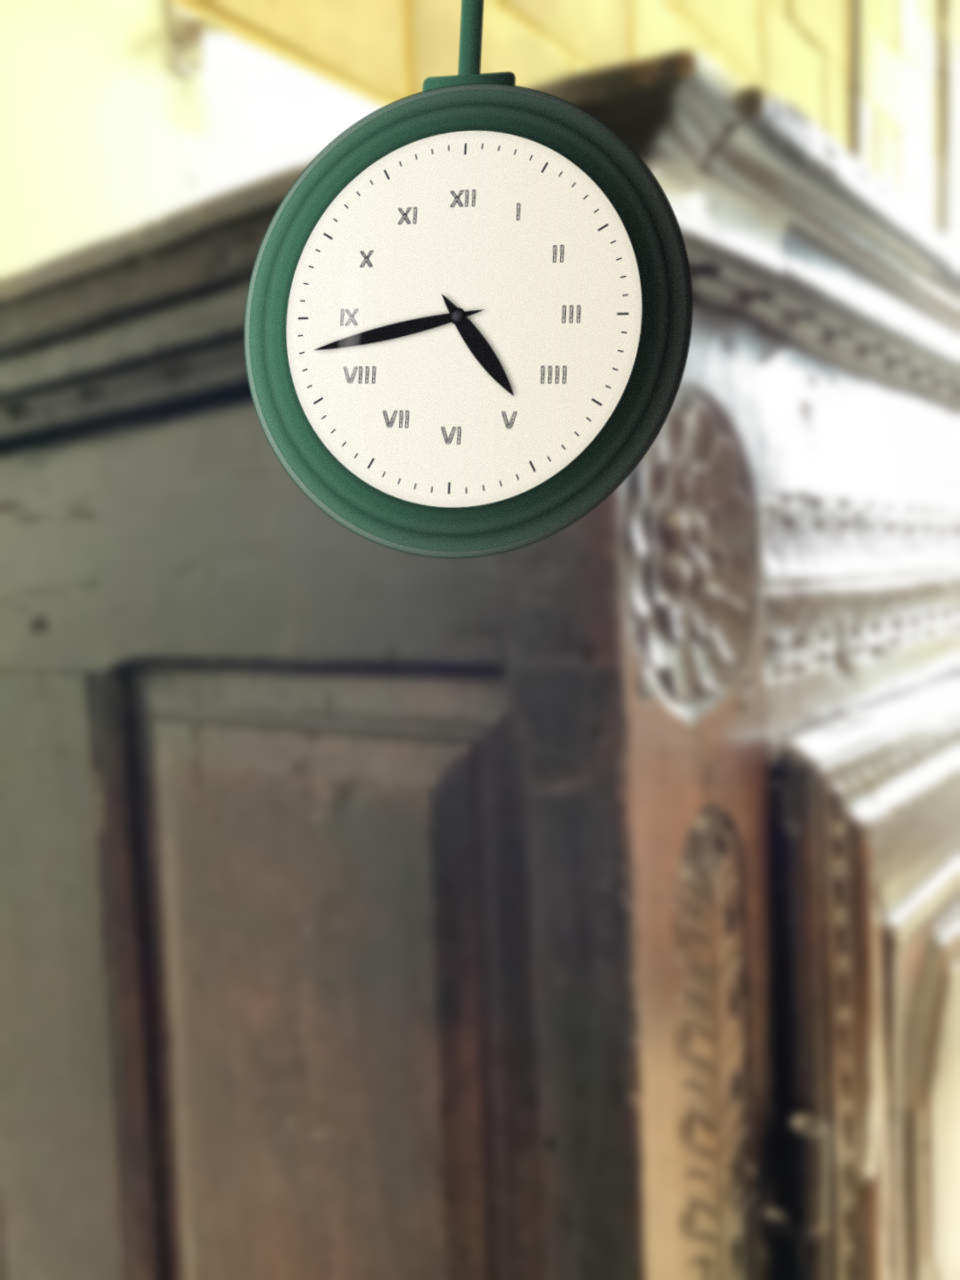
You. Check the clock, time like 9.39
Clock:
4.43
